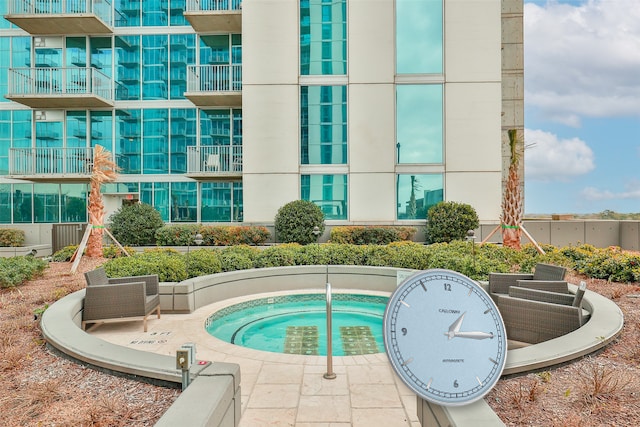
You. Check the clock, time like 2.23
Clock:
1.15
